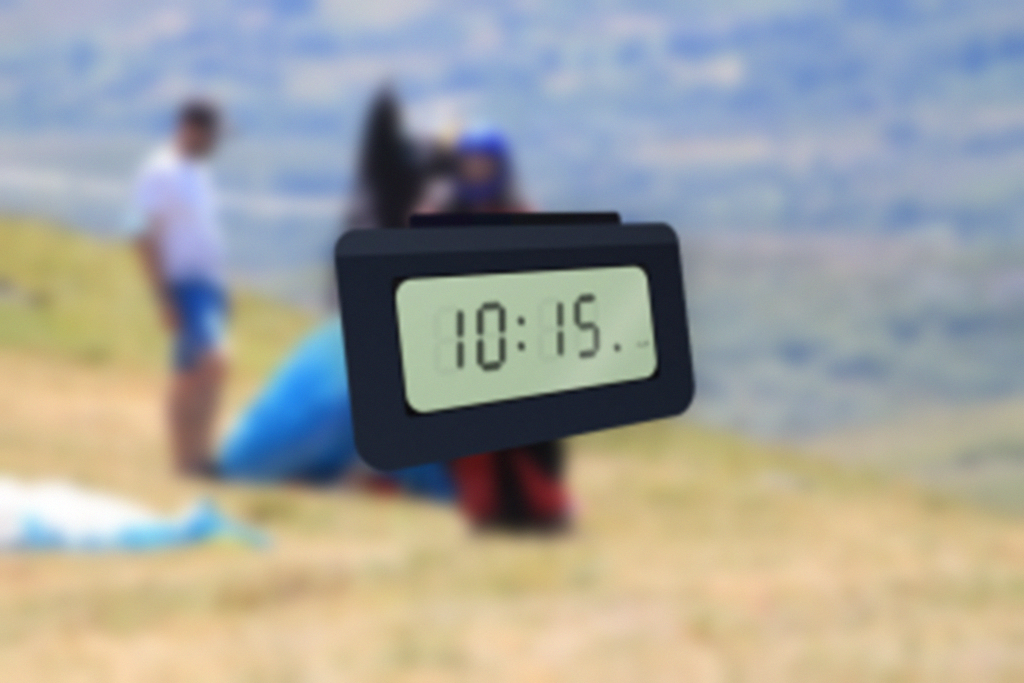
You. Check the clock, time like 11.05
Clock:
10.15
